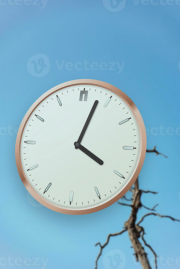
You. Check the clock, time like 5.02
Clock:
4.03
